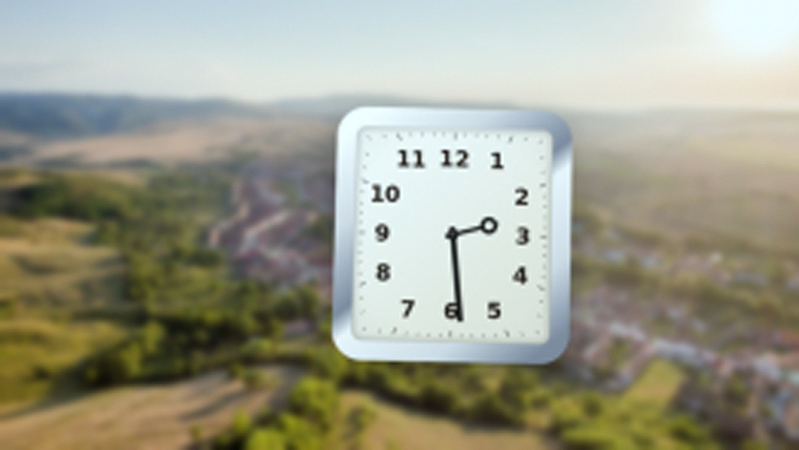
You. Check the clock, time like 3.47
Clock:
2.29
